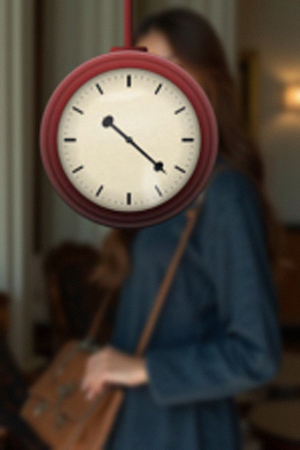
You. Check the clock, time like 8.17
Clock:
10.22
